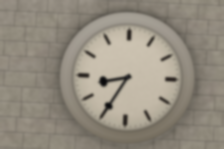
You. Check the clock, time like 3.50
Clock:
8.35
